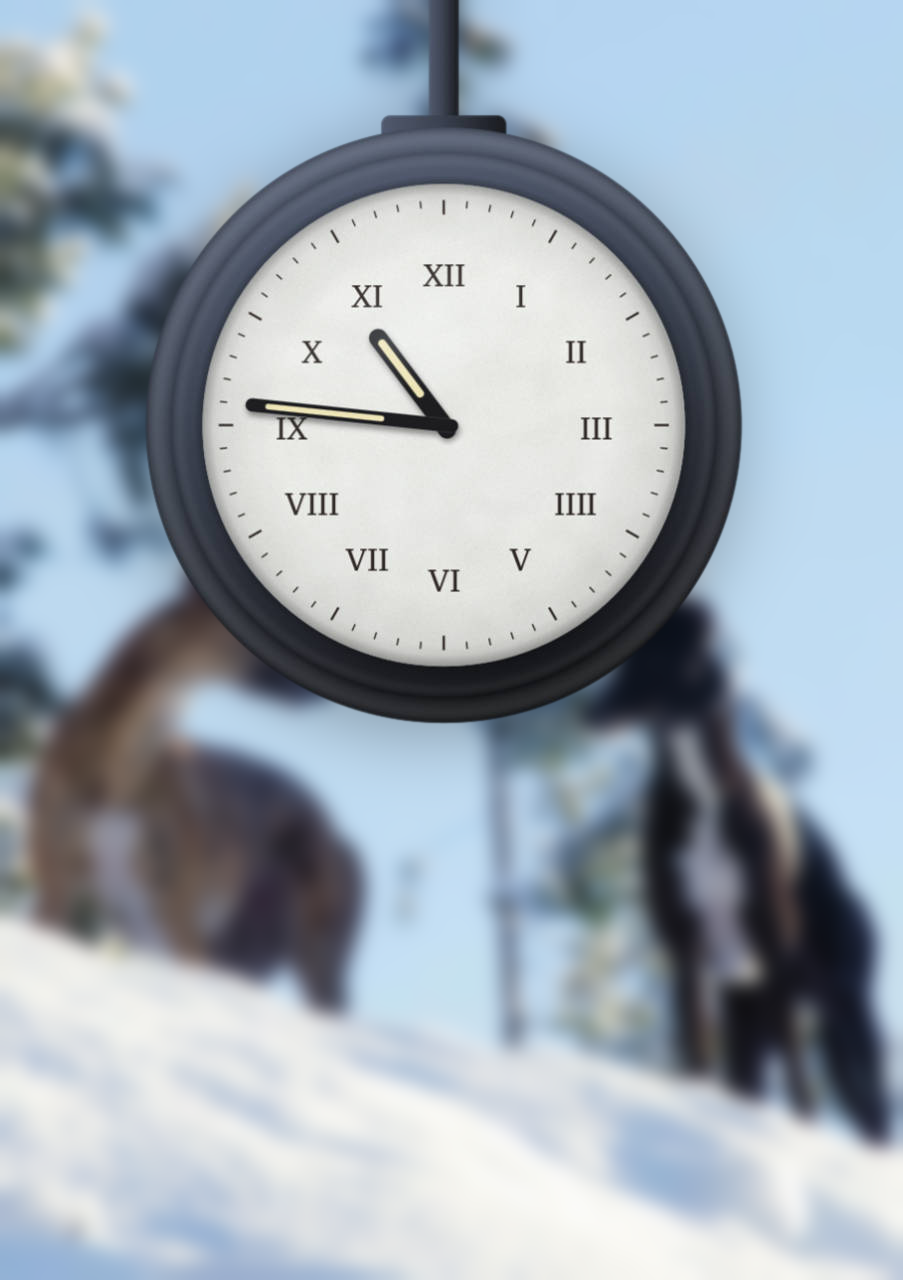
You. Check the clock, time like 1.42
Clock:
10.46
